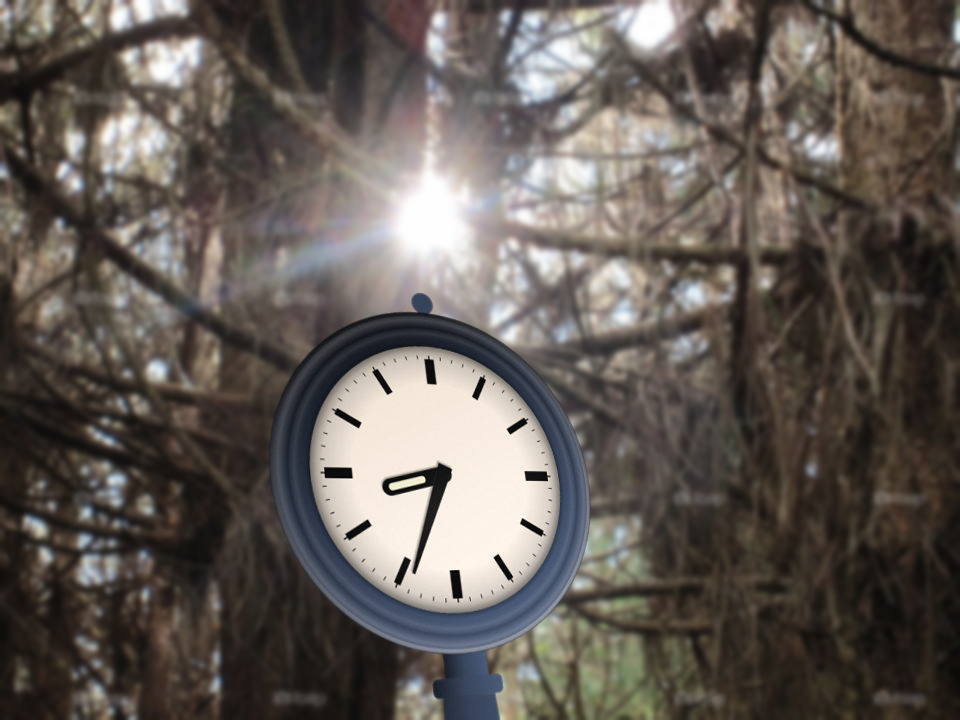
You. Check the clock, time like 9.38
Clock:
8.34
